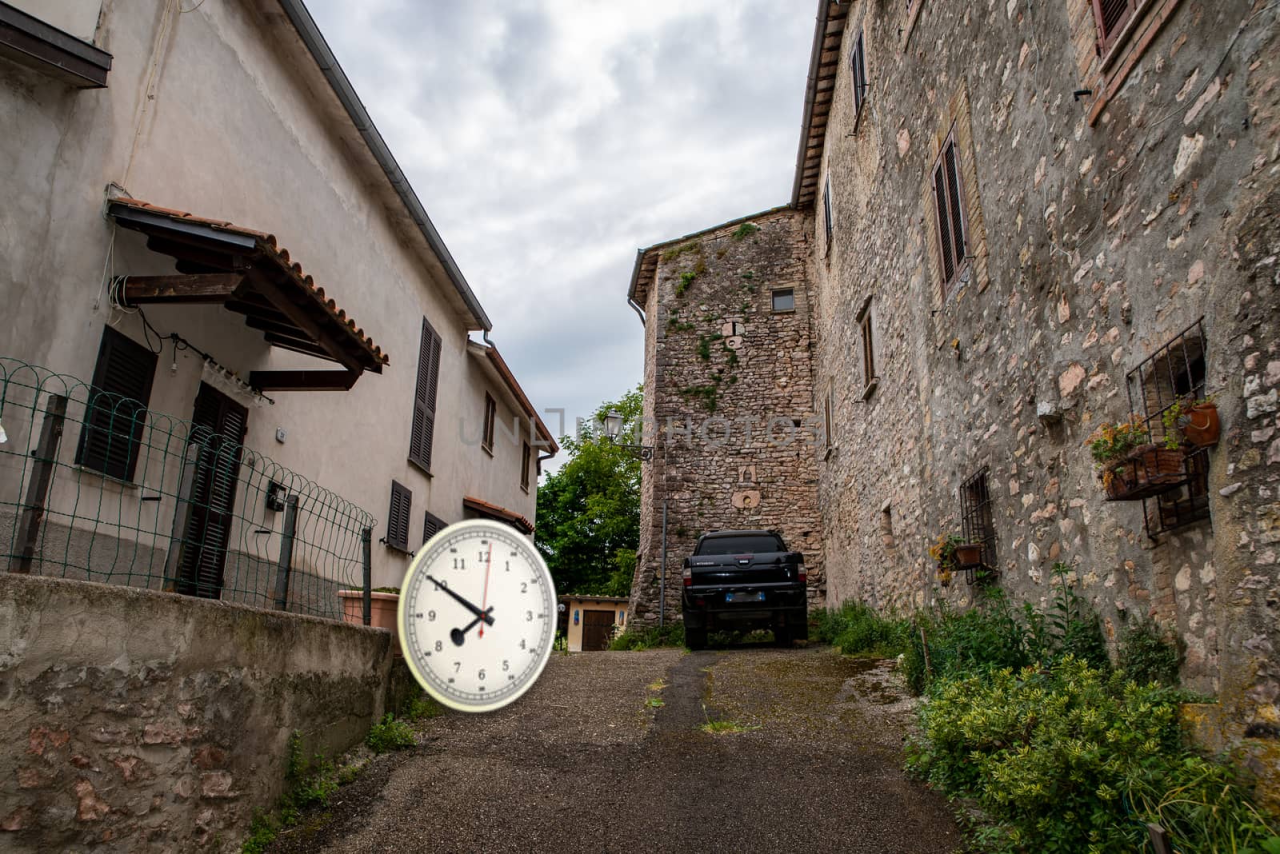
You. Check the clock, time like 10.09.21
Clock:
7.50.01
